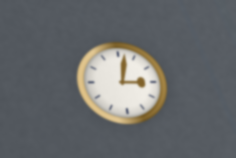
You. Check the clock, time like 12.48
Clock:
3.02
